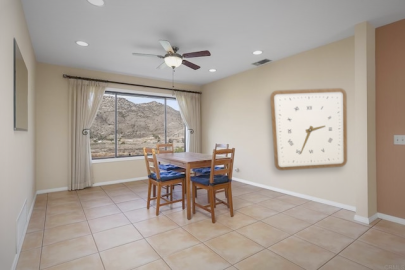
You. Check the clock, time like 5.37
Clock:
2.34
